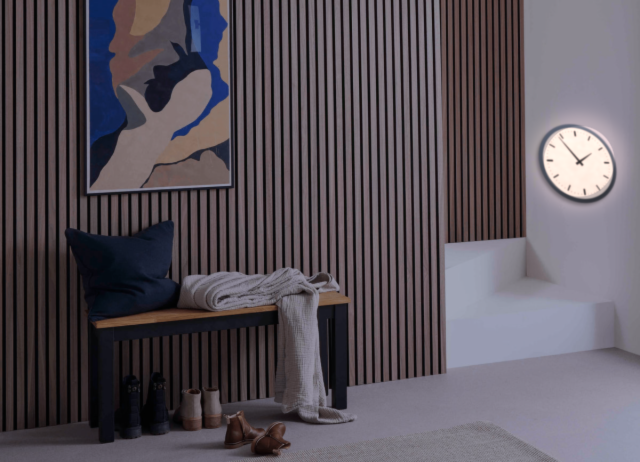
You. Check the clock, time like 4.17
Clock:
1.54
